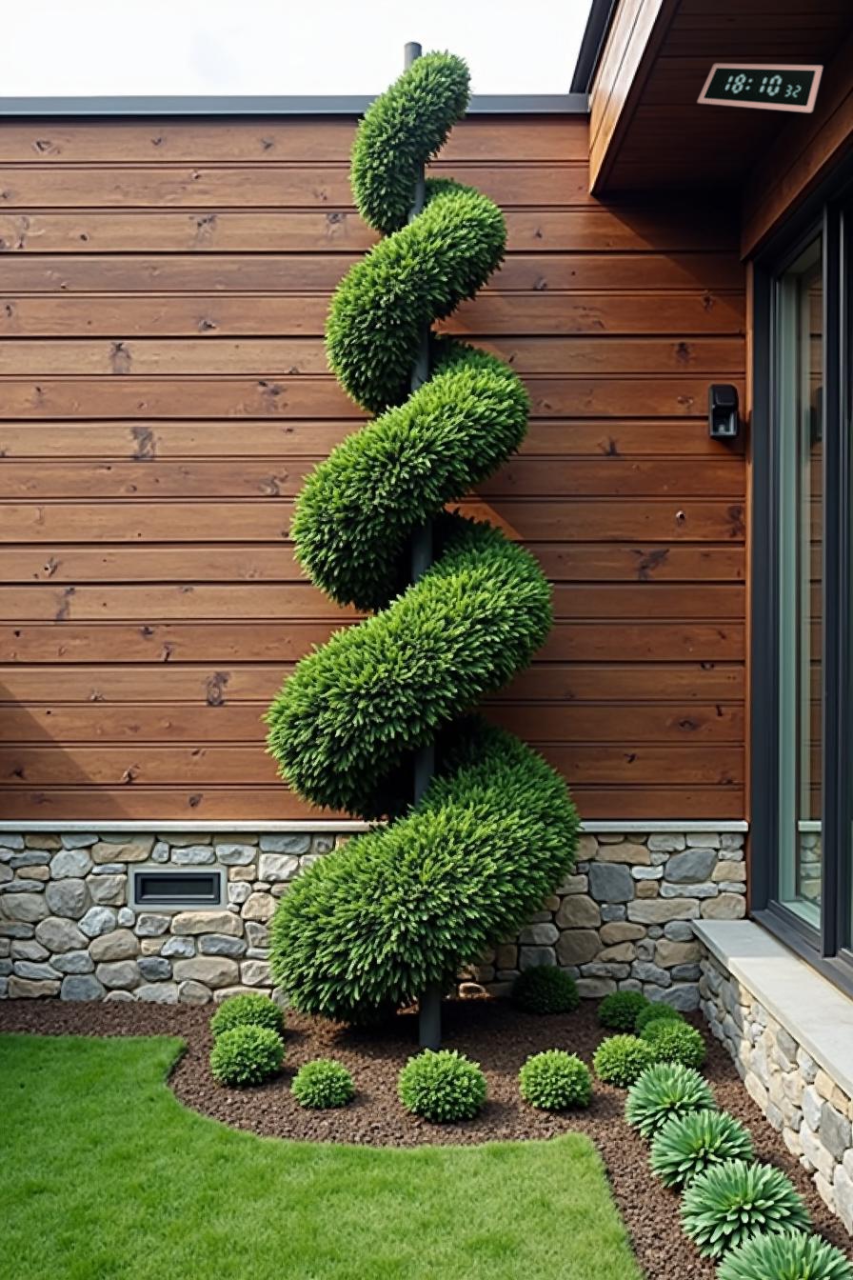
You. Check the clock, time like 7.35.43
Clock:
18.10.32
